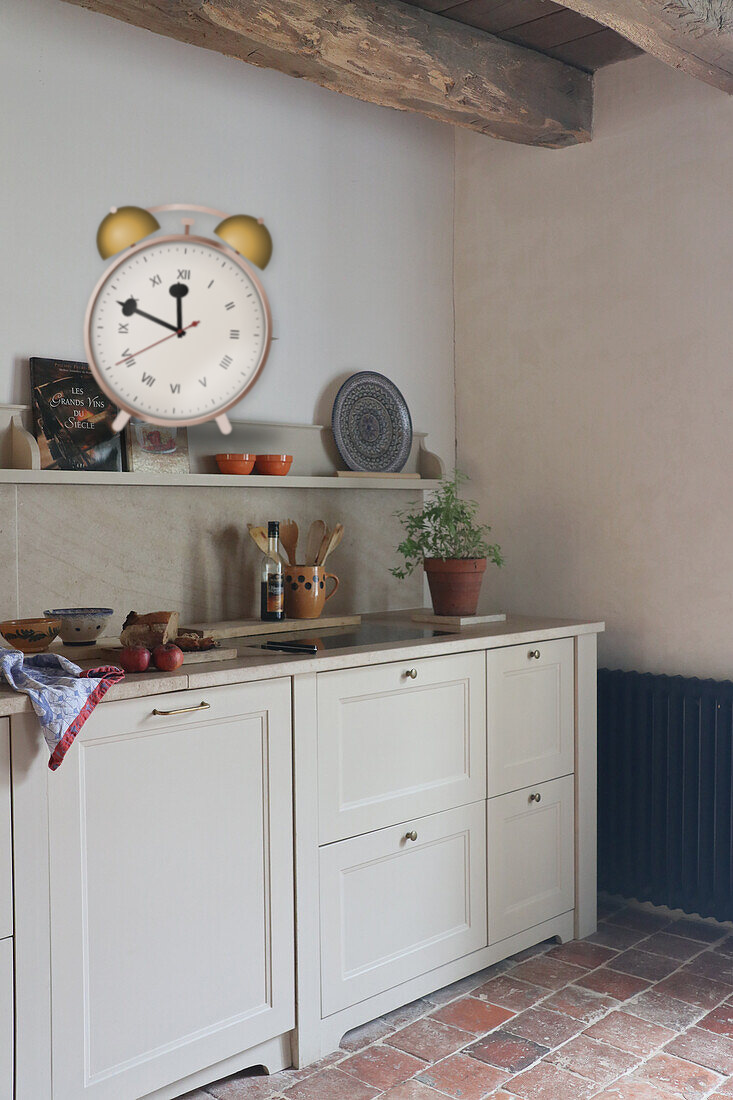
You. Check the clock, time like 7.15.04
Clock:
11.48.40
